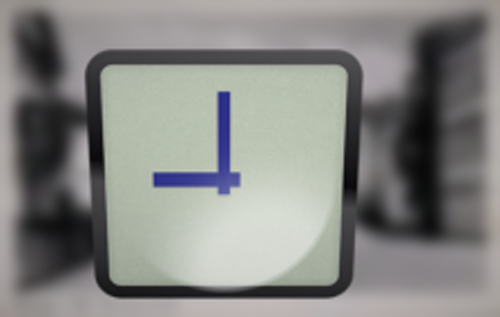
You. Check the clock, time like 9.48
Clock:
9.00
